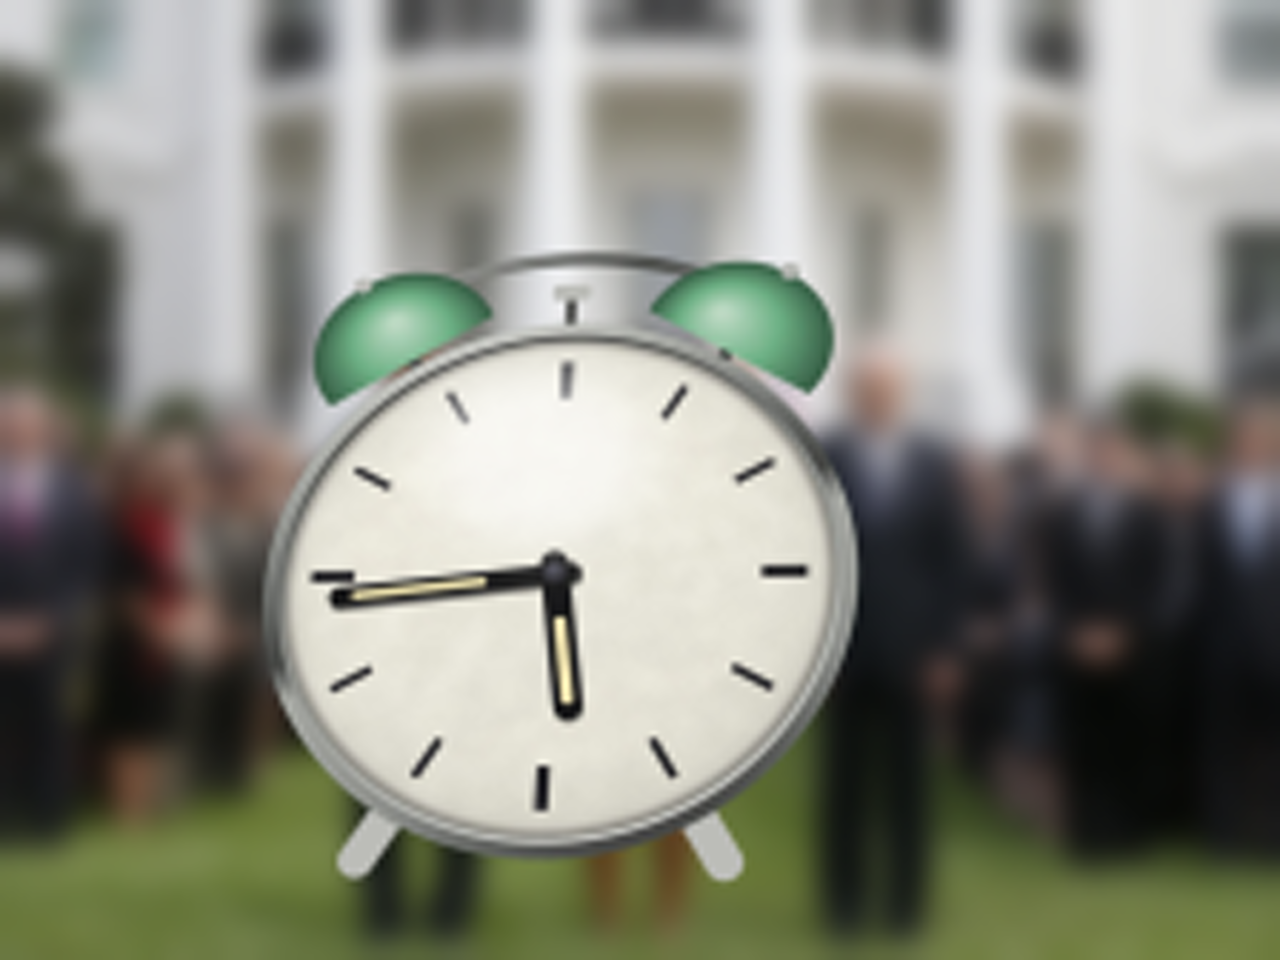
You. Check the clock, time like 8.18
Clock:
5.44
